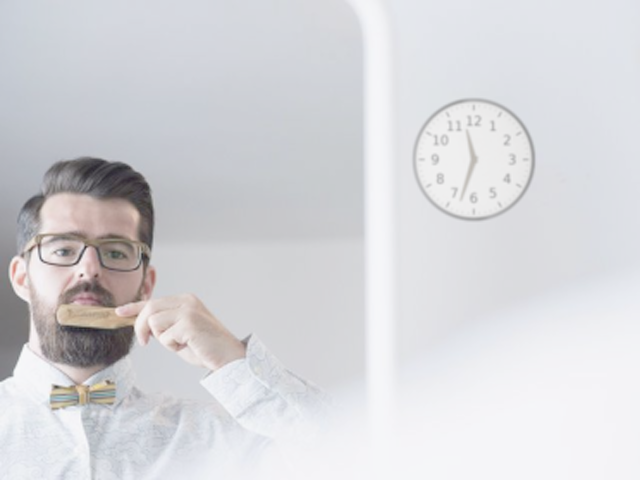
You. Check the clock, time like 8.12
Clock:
11.33
